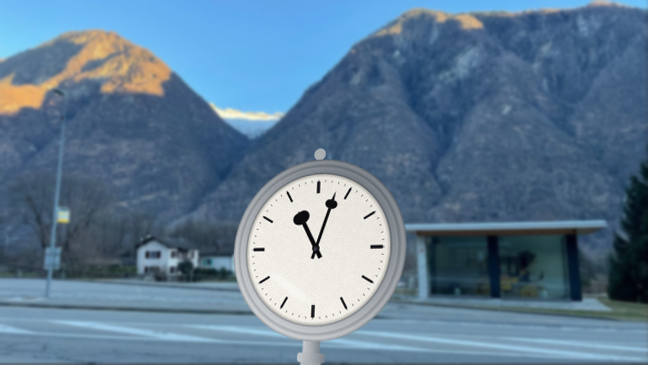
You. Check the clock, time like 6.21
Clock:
11.03
